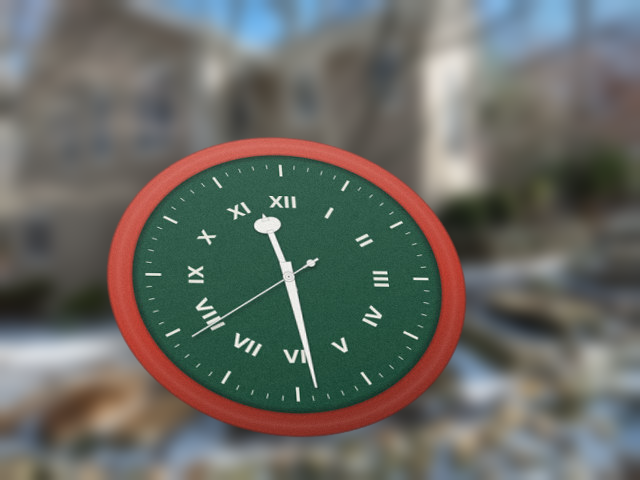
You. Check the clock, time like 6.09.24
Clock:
11.28.39
